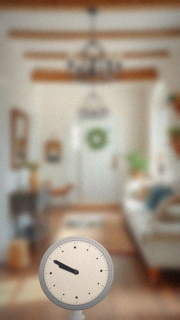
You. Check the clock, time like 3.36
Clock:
9.50
